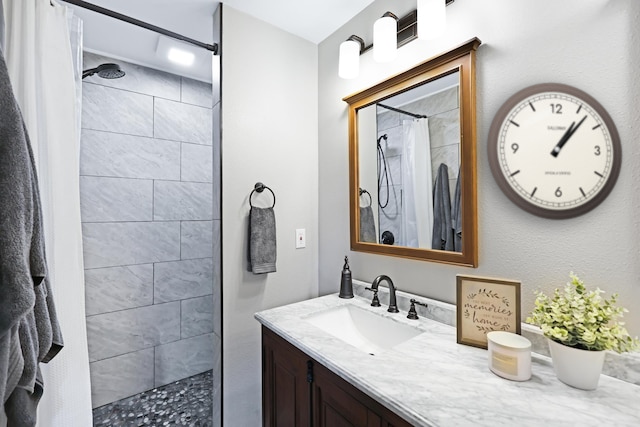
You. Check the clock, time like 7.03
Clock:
1.07
